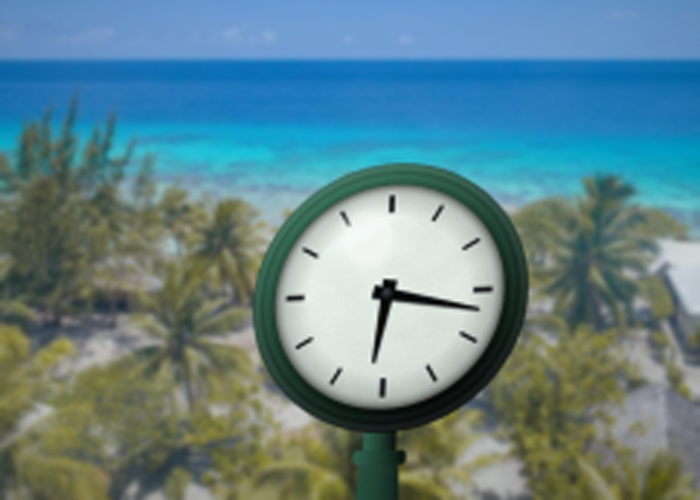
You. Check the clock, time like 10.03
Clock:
6.17
